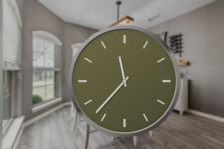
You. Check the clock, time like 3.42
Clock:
11.37
